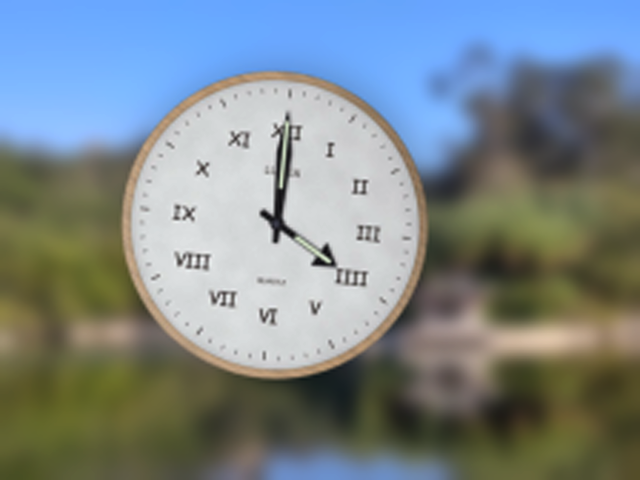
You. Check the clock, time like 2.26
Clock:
4.00
